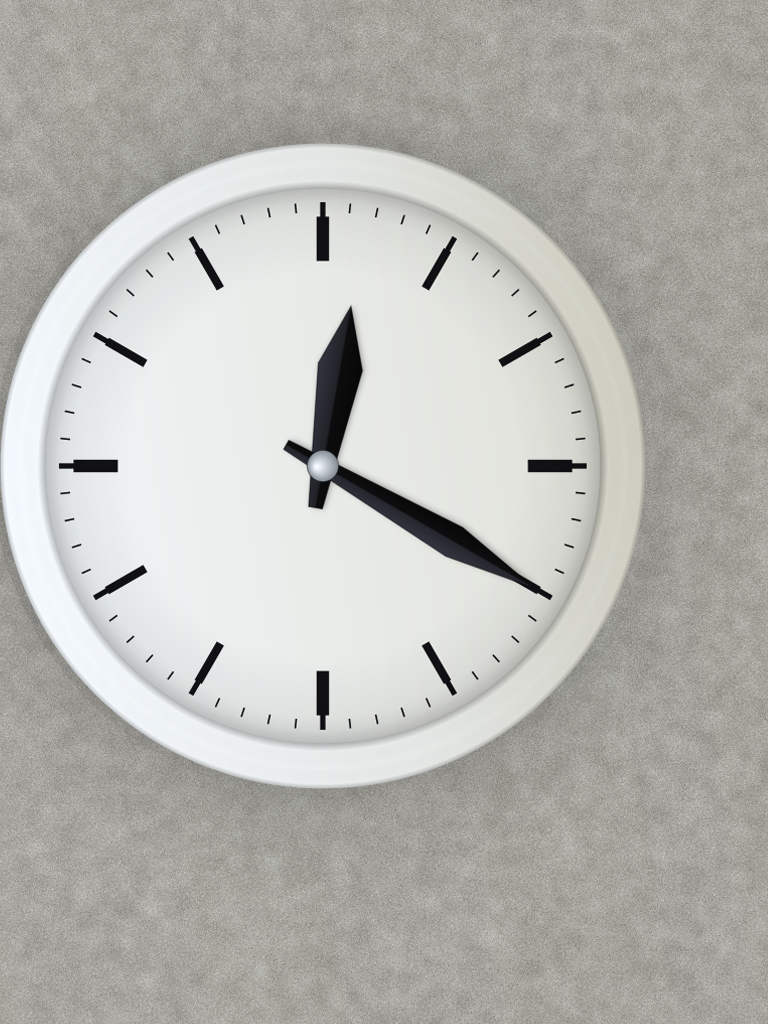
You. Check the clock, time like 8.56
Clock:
12.20
